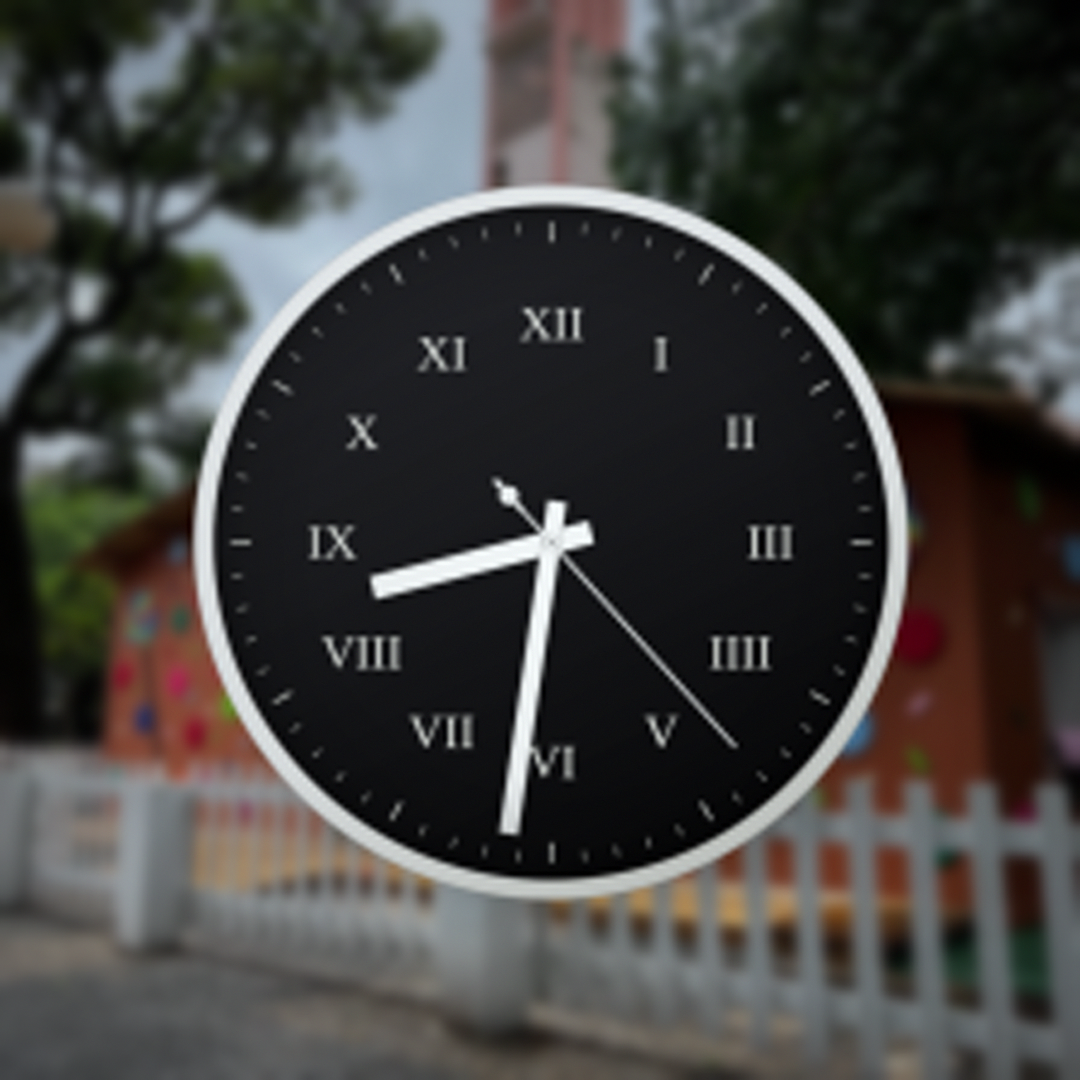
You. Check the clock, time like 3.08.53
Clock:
8.31.23
